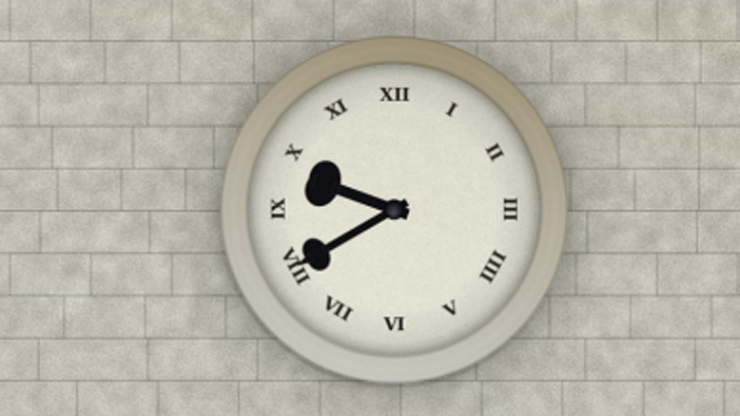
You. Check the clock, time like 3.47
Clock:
9.40
